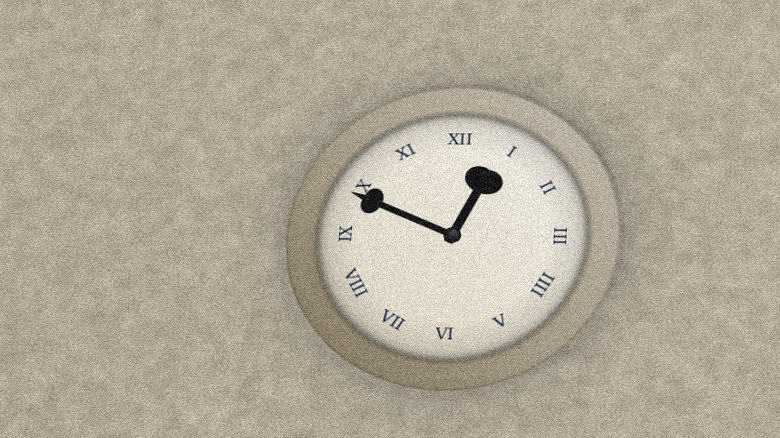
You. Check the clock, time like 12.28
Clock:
12.49
